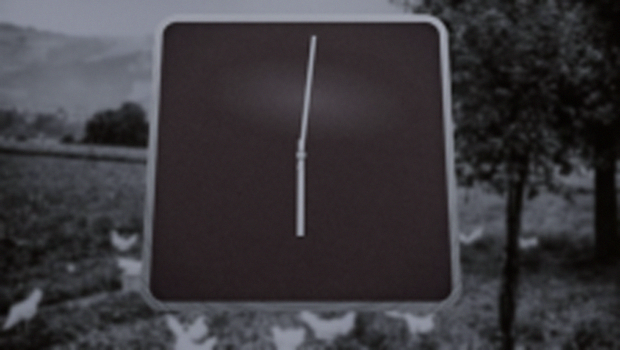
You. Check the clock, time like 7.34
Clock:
6.01
